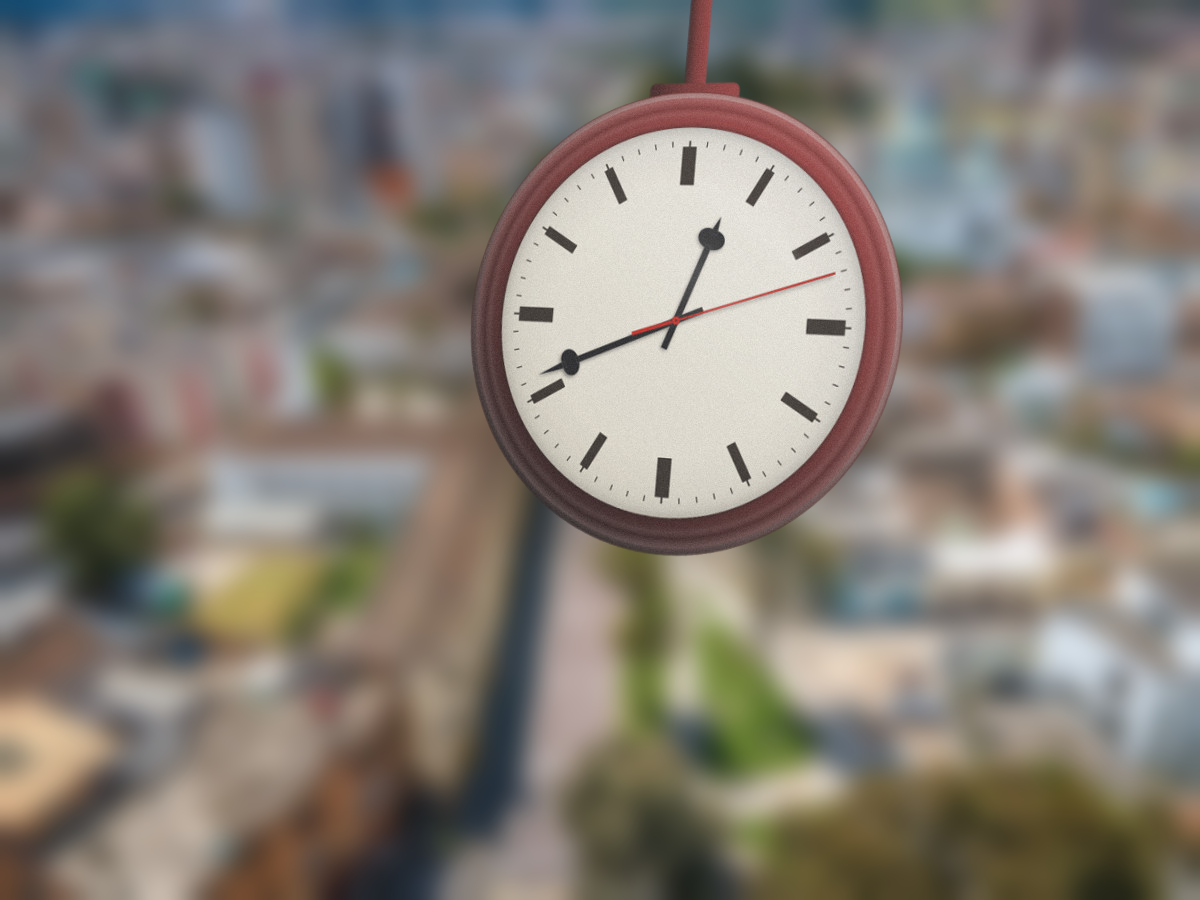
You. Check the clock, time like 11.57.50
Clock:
12.41.12
